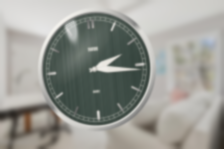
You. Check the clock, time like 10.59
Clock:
2.16
